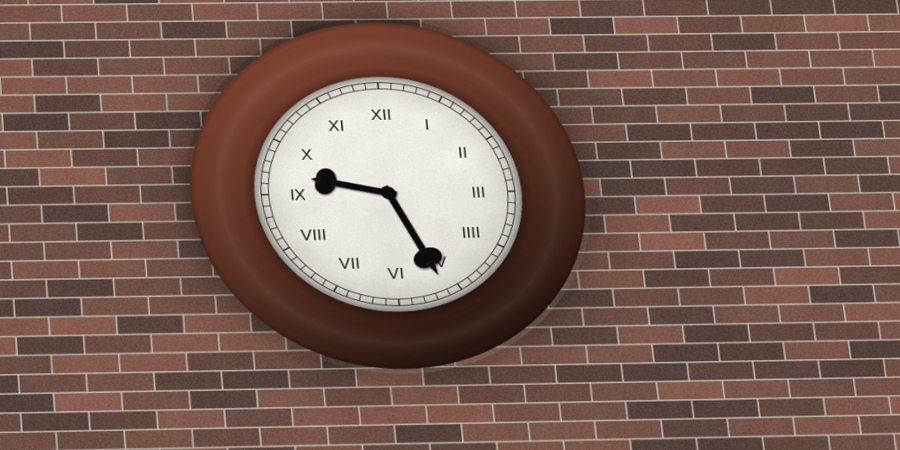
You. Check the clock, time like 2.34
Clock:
9.26
